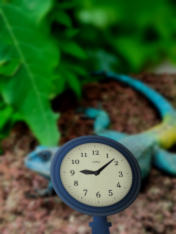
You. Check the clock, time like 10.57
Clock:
9.08
